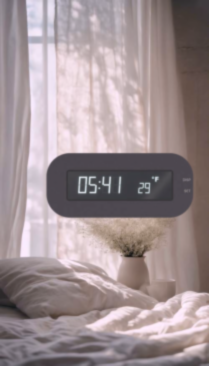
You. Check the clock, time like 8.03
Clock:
5.41
